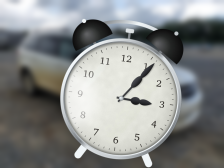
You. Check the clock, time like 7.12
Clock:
3.06
